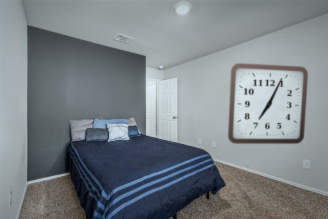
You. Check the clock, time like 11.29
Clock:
7.04
